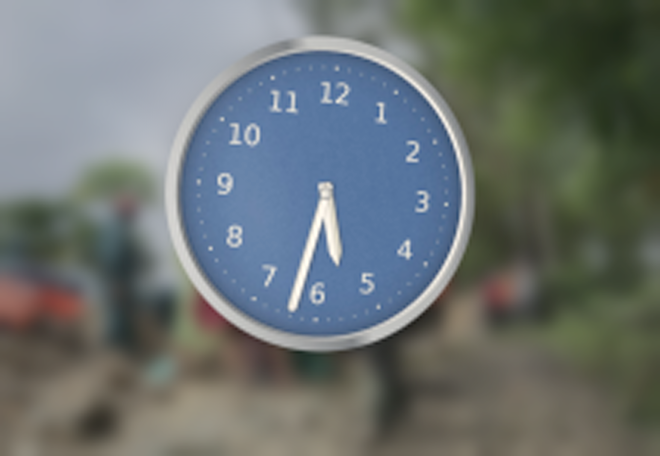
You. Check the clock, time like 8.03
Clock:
5.32
